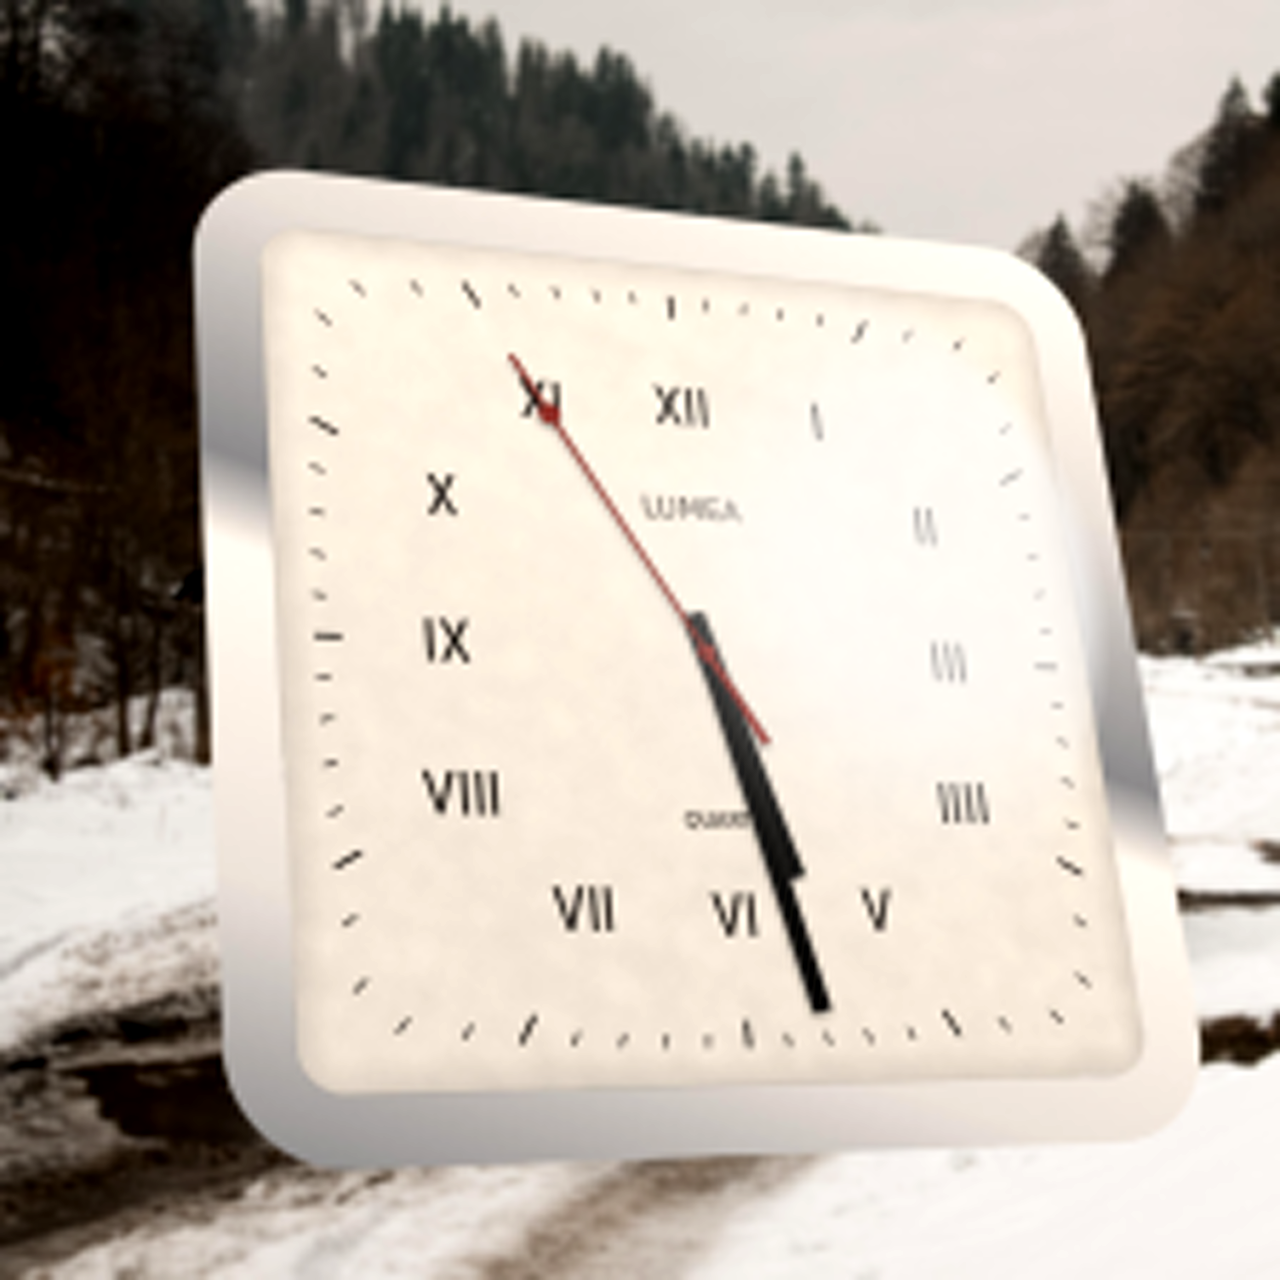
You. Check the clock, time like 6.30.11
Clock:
5.27.55
